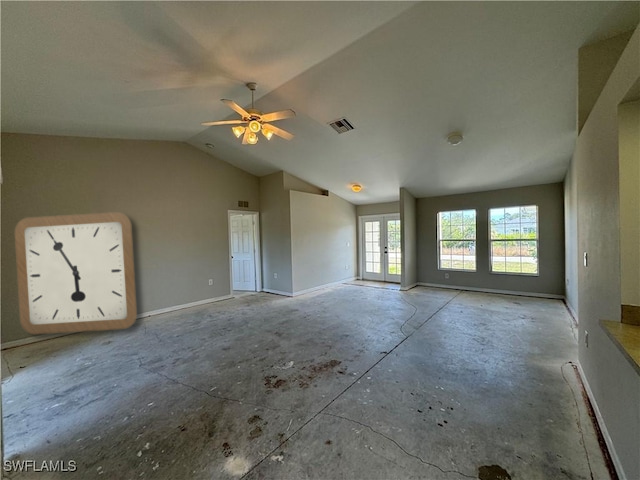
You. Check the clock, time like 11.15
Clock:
5.55
